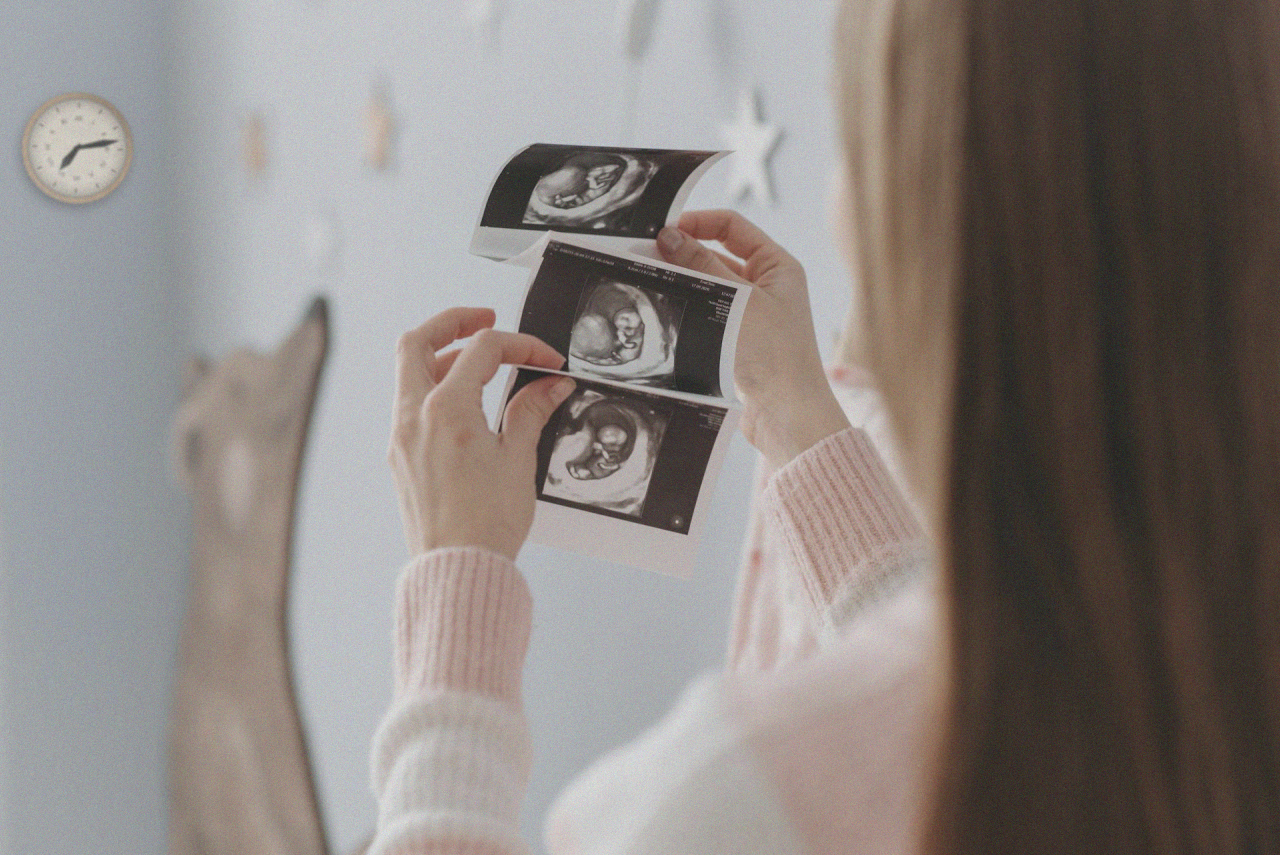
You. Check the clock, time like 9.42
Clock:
7.13
